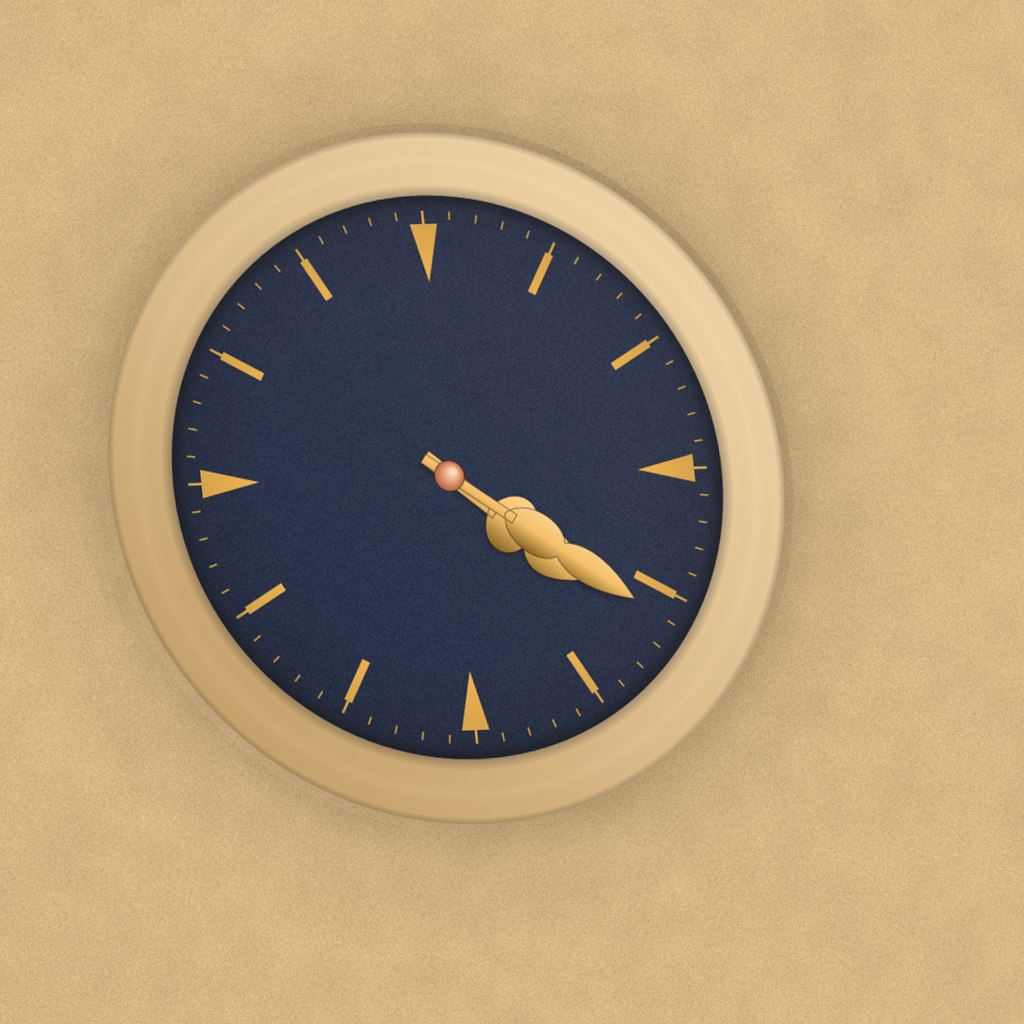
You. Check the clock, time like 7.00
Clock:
4.21
